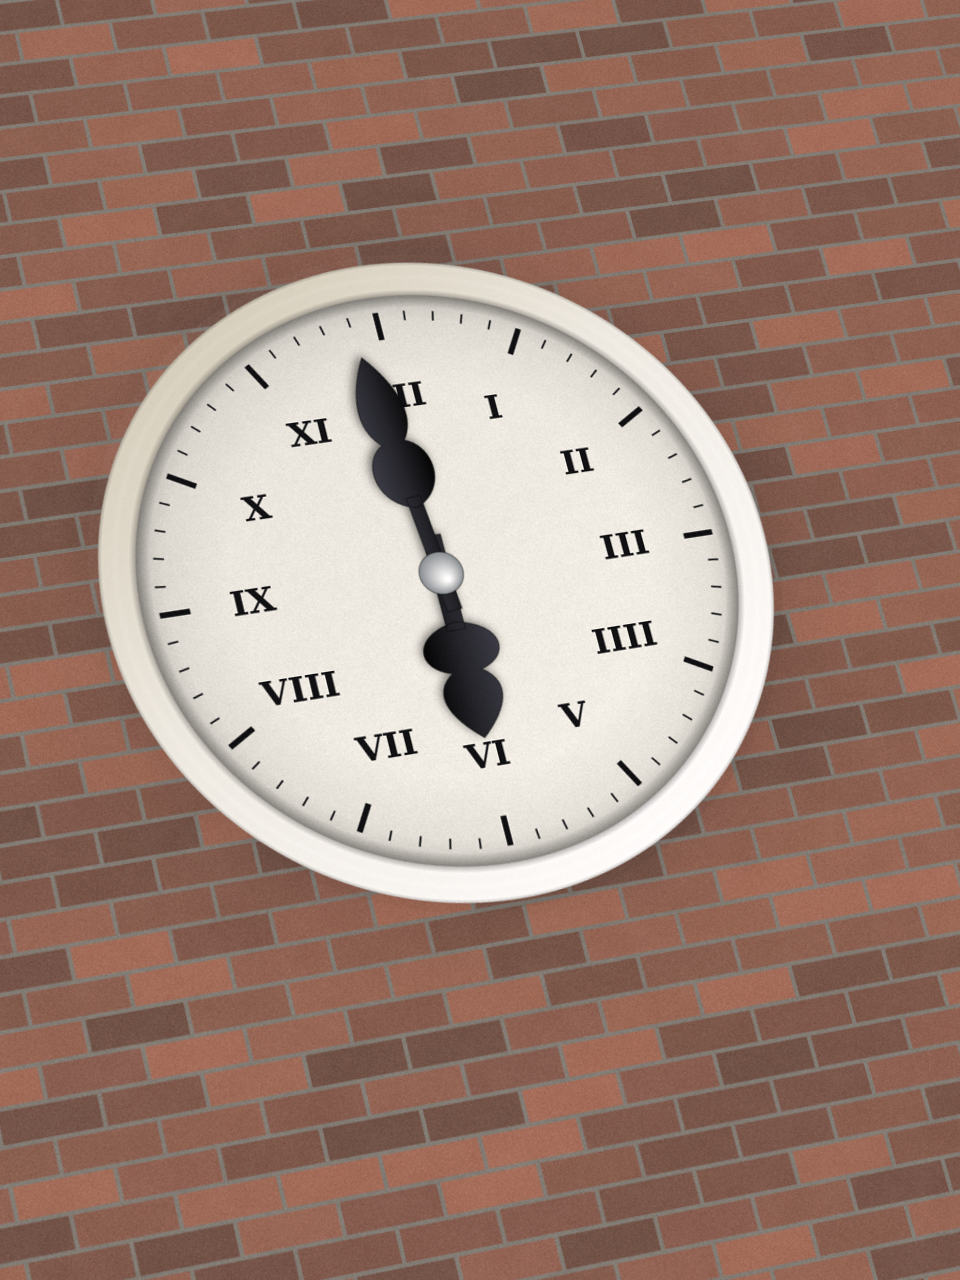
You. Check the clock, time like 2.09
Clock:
5.59
